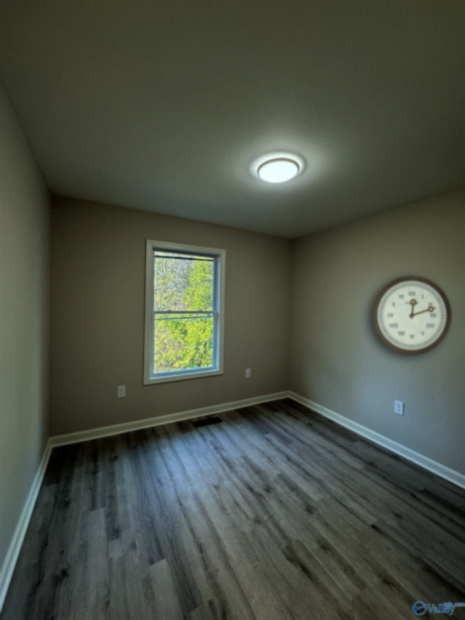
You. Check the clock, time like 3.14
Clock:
12.12
